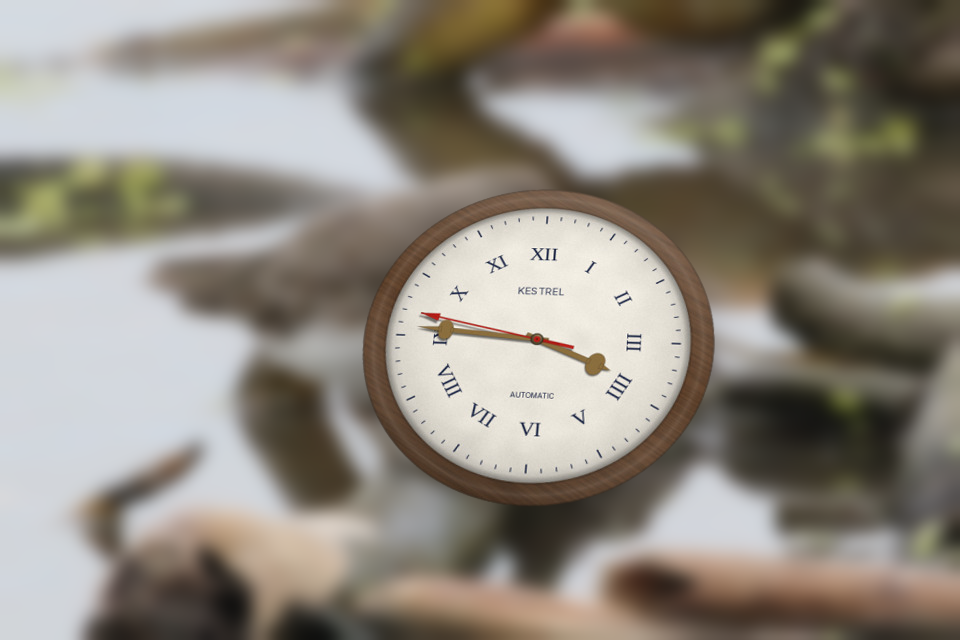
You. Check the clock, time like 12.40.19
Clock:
3.45.47
